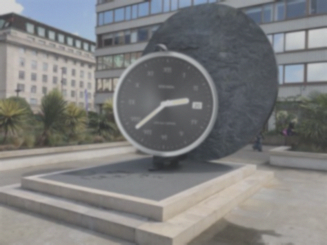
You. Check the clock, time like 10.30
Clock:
2.38
